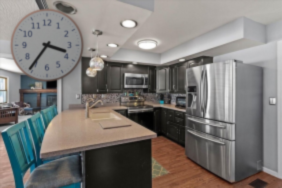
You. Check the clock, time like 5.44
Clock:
3.36
